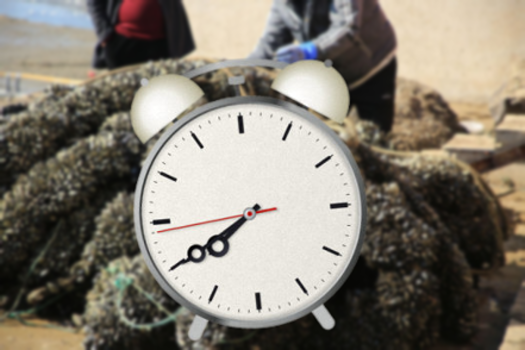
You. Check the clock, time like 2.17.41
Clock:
7.39.44
